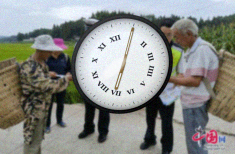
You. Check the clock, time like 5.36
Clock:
7.05
